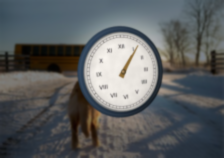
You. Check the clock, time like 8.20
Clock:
1.06
